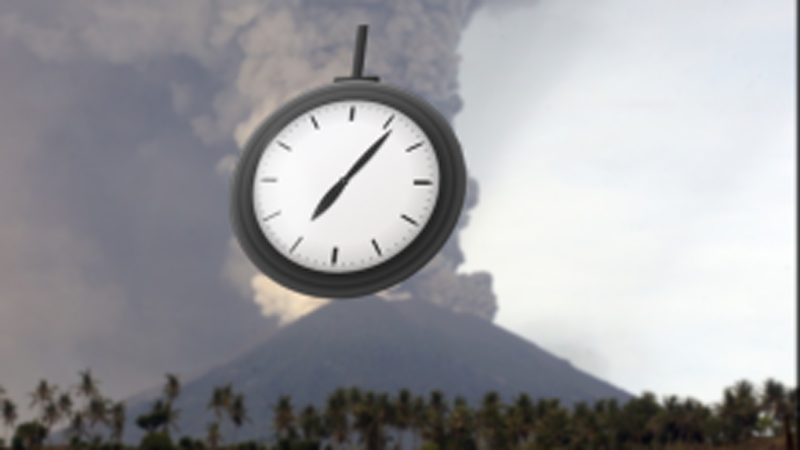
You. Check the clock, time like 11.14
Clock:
7.06
